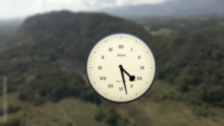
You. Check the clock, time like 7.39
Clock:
4.28
